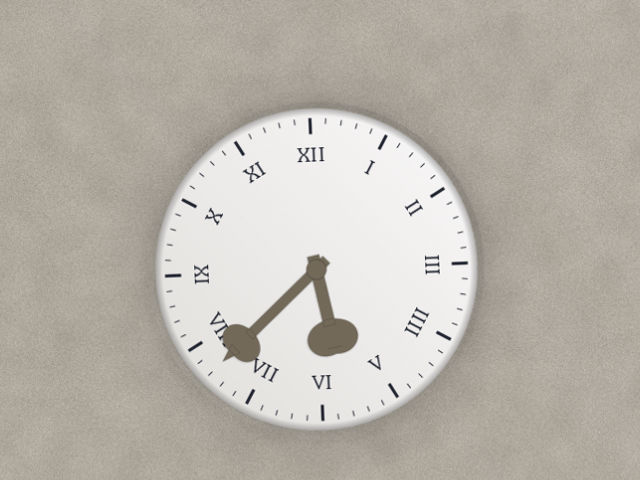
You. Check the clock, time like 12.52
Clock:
5.38
